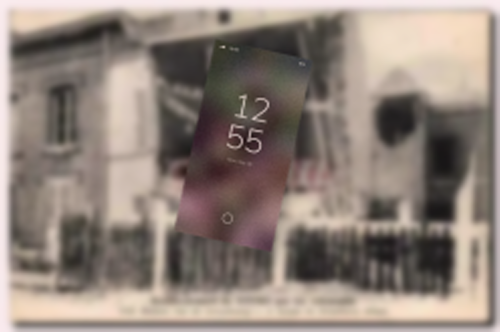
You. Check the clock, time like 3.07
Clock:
12.55
